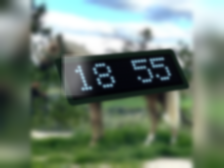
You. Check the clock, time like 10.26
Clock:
18.55
